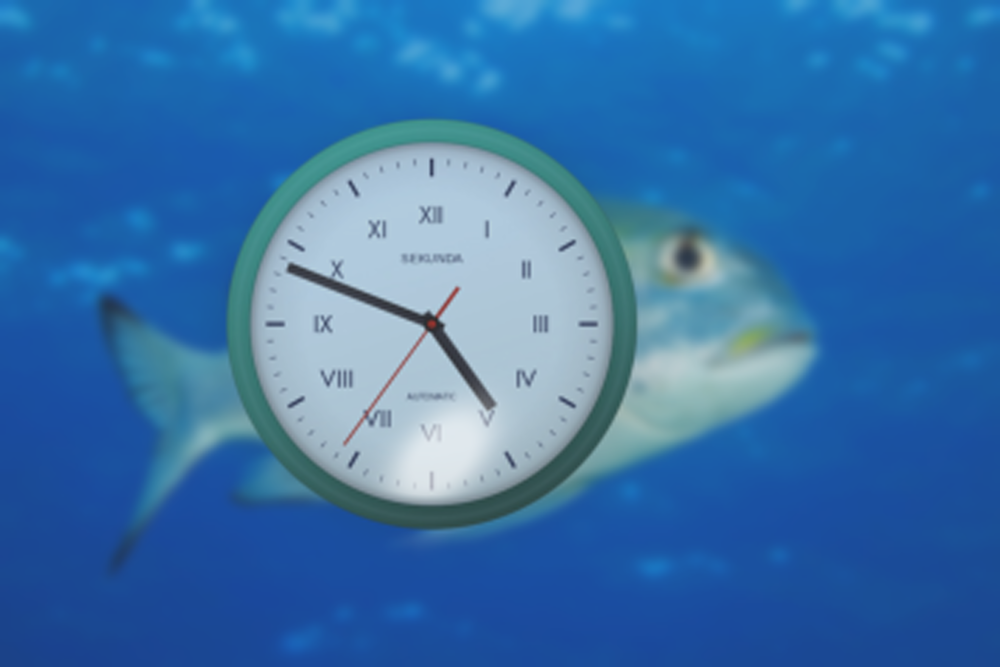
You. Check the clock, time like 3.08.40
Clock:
4.48.36
